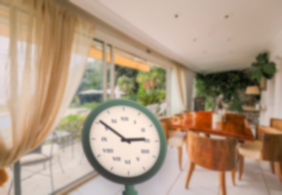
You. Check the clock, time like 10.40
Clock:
2.51
